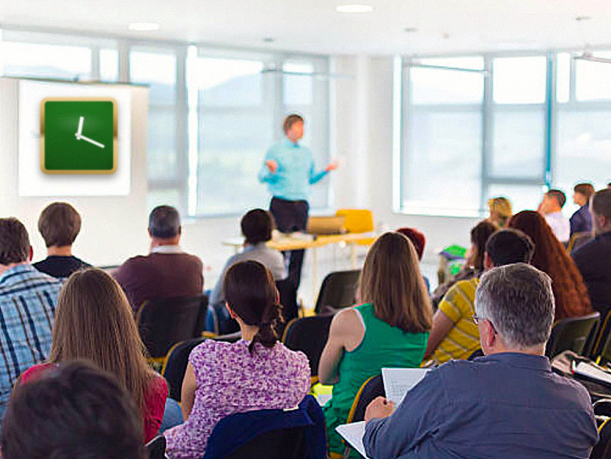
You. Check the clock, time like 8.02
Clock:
12.19
